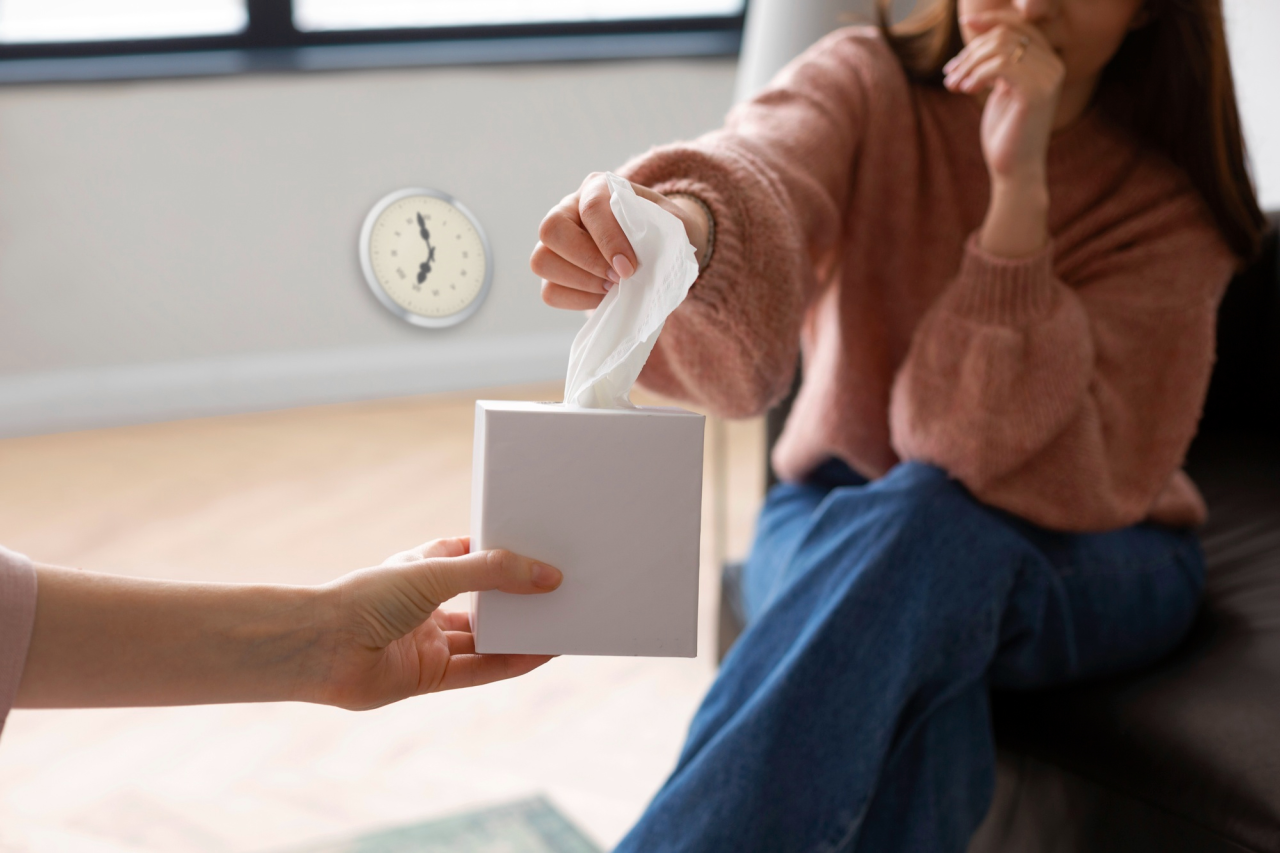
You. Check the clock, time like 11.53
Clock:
6.58
